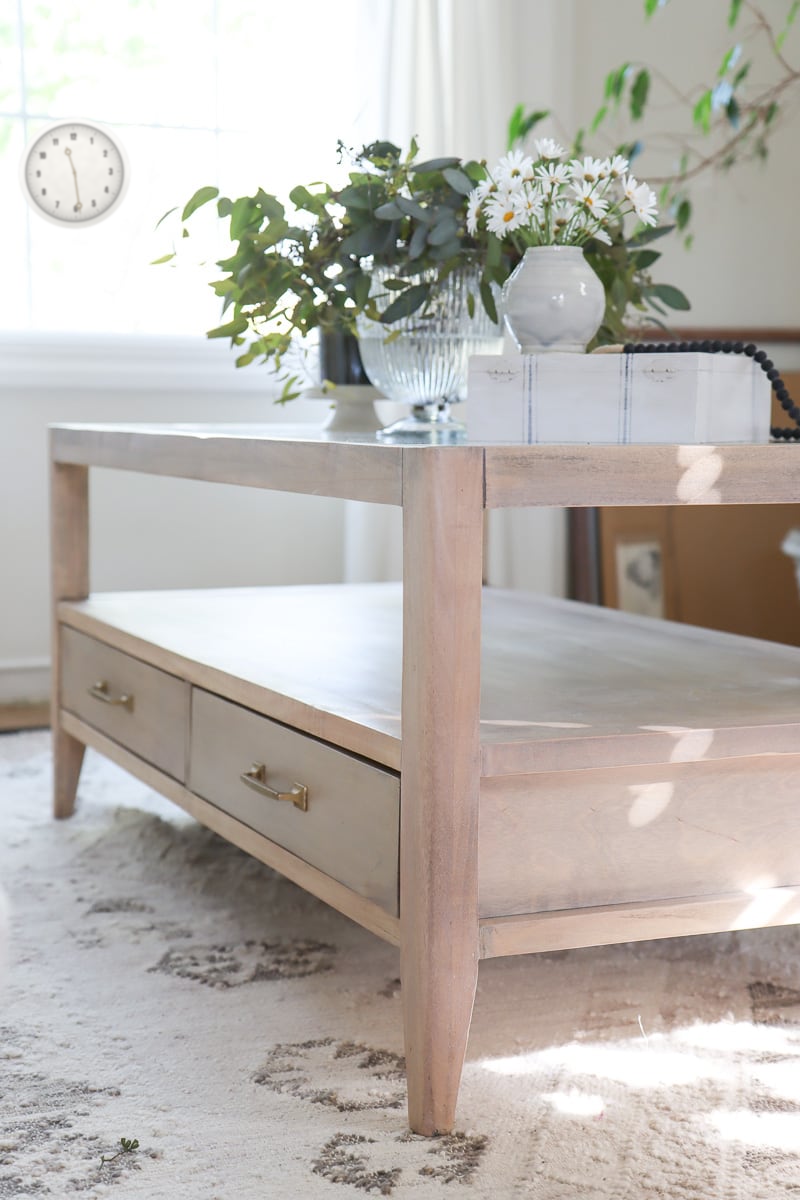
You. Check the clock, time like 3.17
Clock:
11.29
